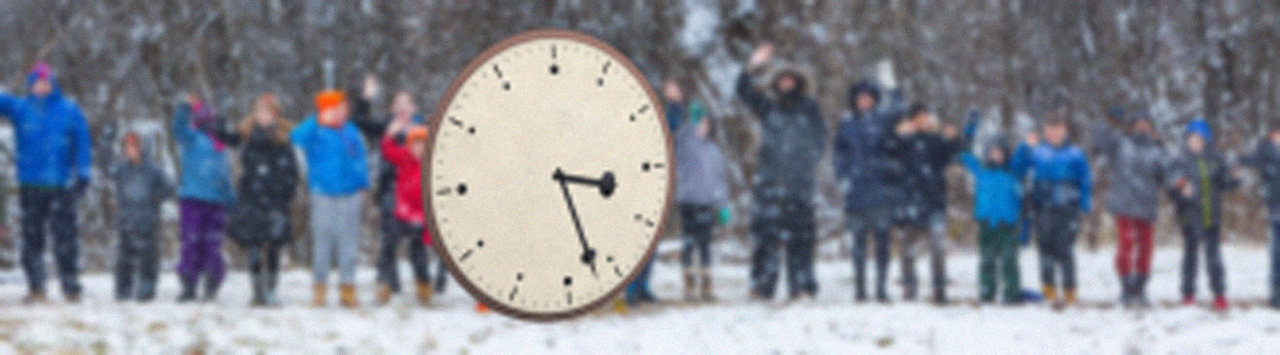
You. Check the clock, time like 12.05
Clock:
3.27
